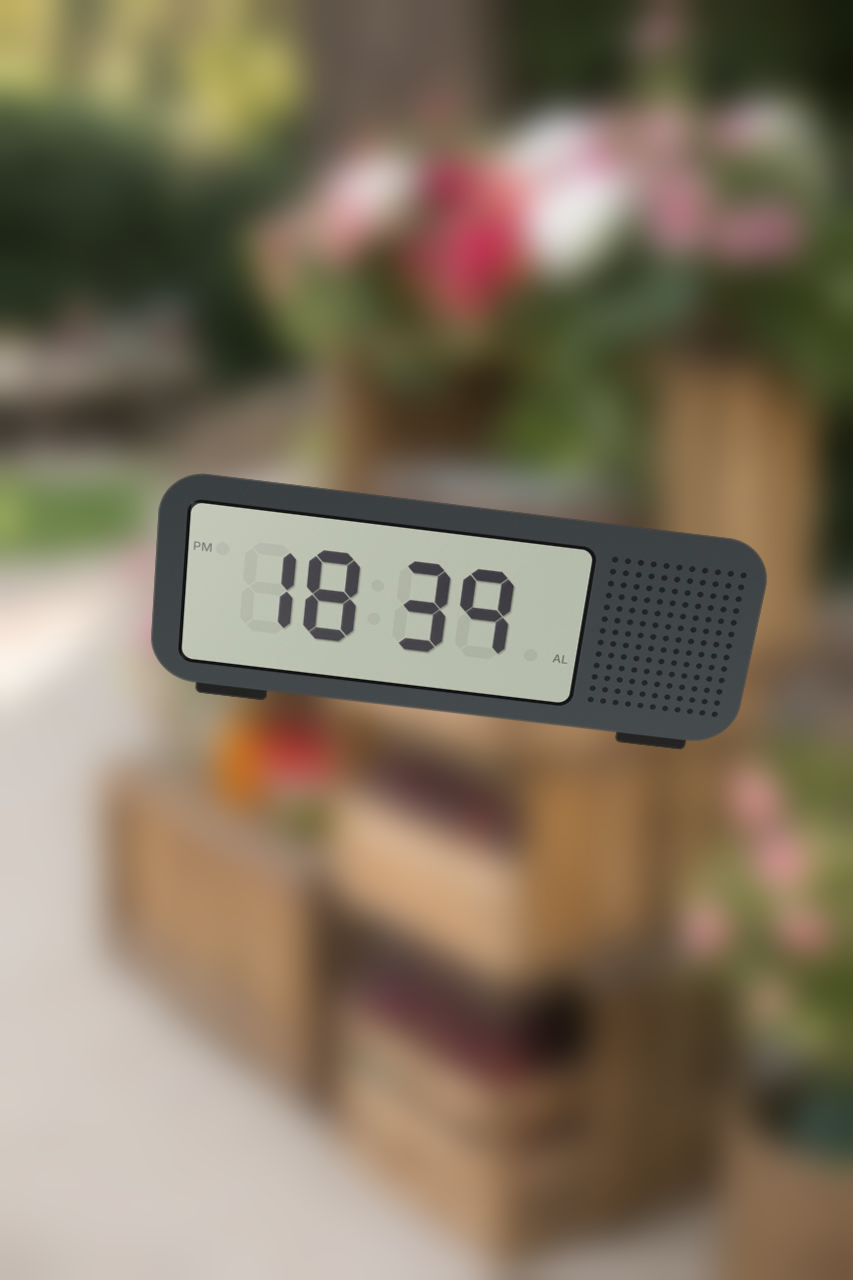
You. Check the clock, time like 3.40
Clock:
18.39
